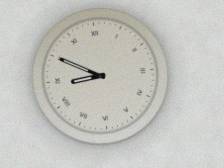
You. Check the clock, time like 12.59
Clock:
8.50
